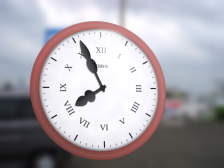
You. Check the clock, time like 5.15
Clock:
7.56
